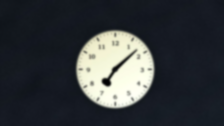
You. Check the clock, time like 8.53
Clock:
7.08
